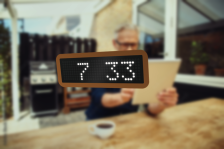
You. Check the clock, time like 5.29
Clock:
7.33
